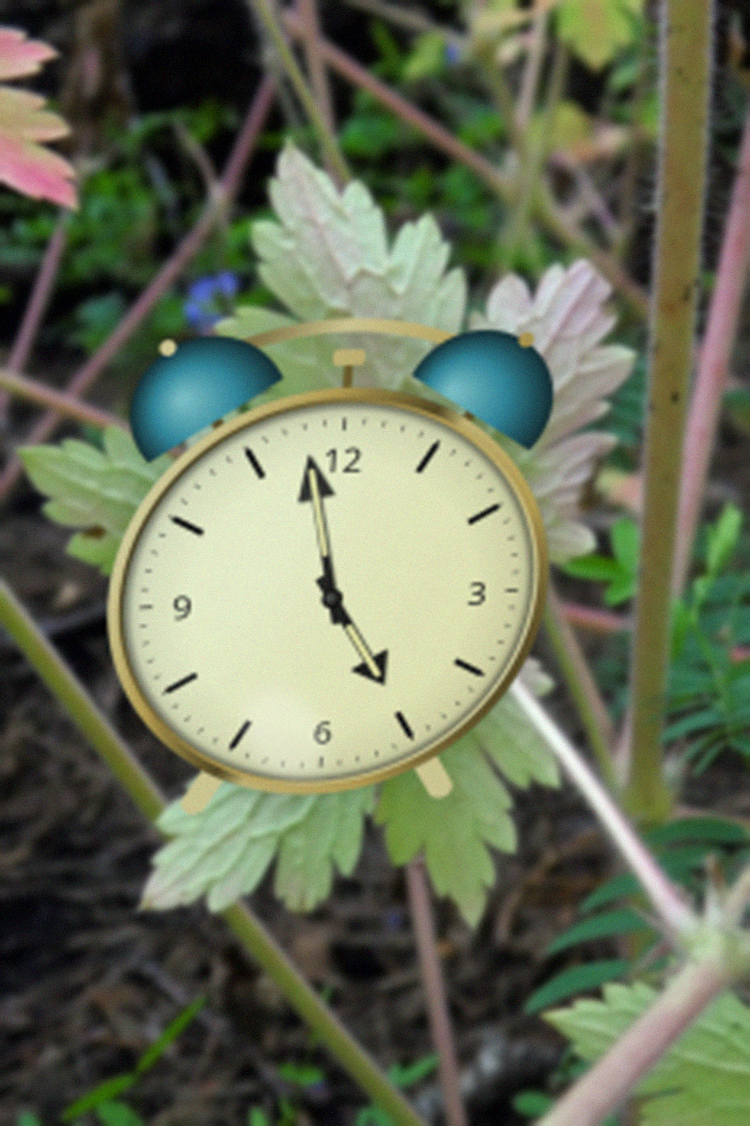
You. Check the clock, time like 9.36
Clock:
4.58
